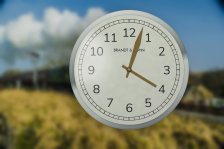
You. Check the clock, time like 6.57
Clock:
4.03
